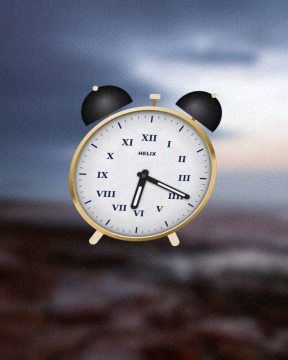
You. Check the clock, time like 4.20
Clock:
6.19
